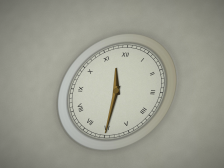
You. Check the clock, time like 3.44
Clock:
11.30
